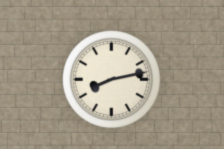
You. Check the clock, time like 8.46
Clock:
8.13
